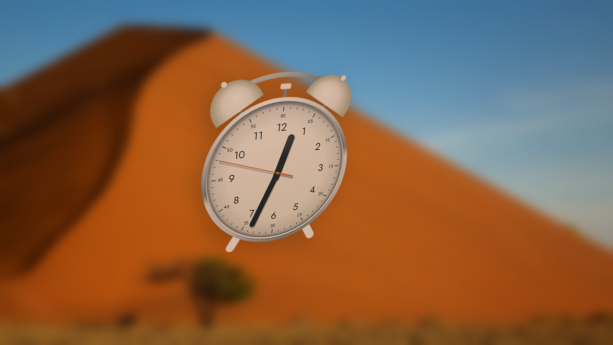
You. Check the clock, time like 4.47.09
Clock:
12.33.48
